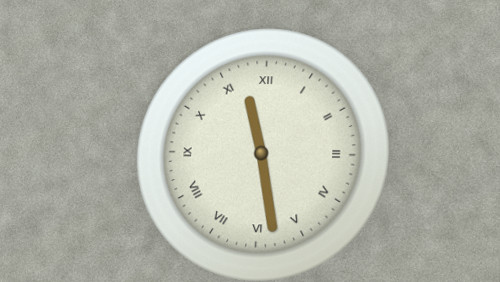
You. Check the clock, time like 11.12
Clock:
11.28
